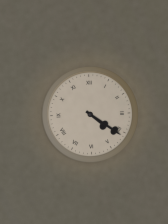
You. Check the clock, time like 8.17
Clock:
4.21
